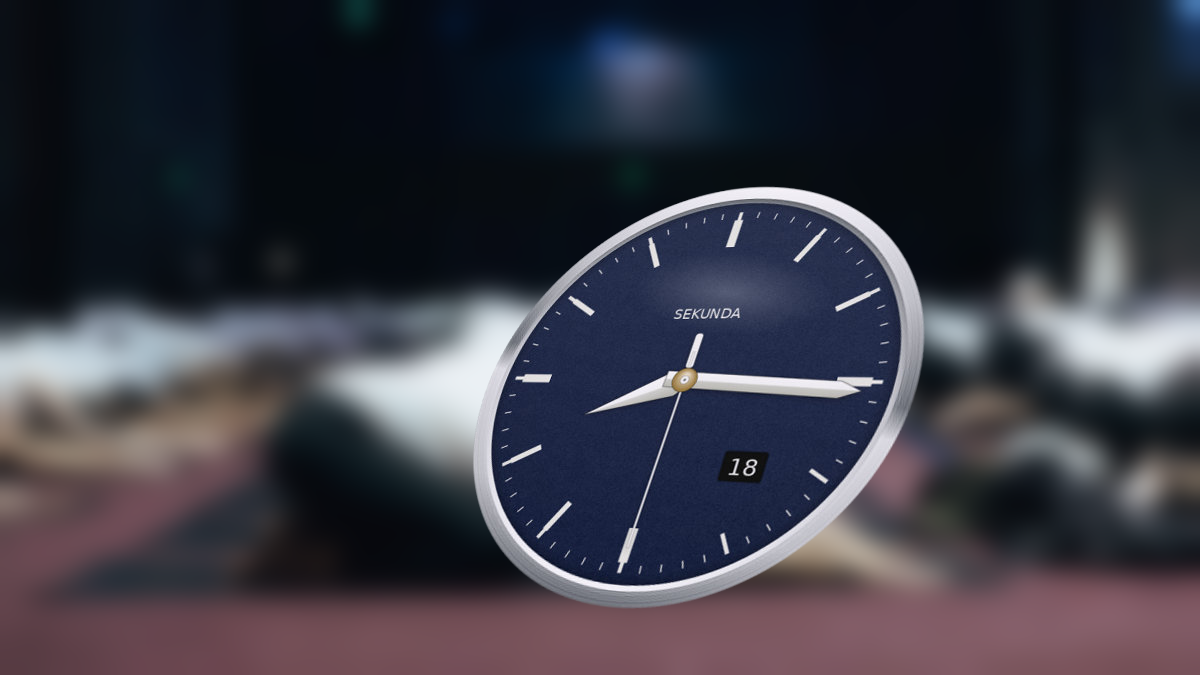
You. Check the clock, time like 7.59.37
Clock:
8.15.30
